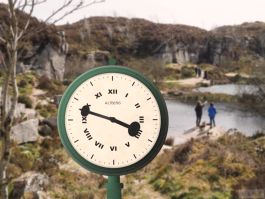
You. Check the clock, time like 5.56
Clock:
3.48
